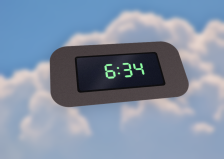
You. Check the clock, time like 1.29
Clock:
6.34
